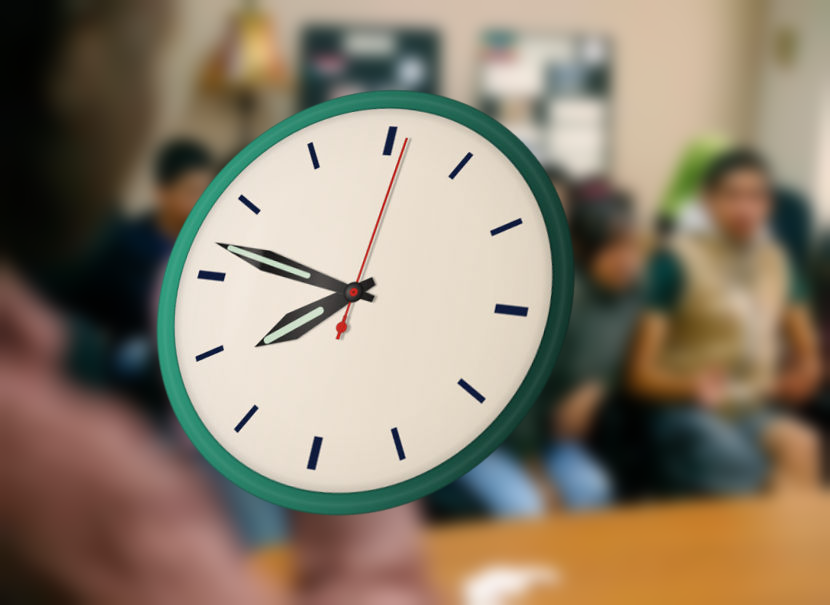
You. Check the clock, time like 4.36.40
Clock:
7.47.01
